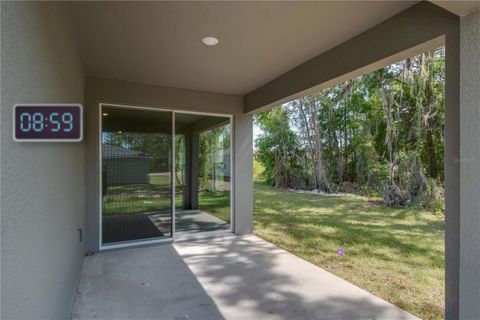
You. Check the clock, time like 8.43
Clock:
8.59
